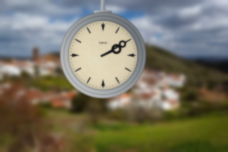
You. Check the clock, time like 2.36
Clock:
2.10
